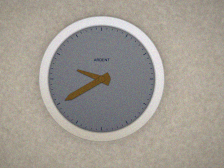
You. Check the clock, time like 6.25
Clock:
9.40
